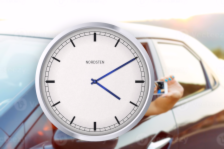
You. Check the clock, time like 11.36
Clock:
4.10
